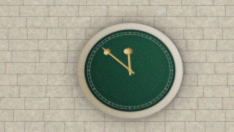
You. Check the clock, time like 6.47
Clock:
11.52
